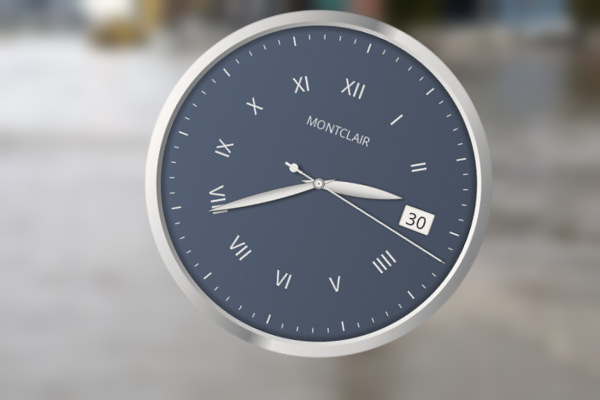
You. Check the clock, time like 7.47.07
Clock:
2.39.17
